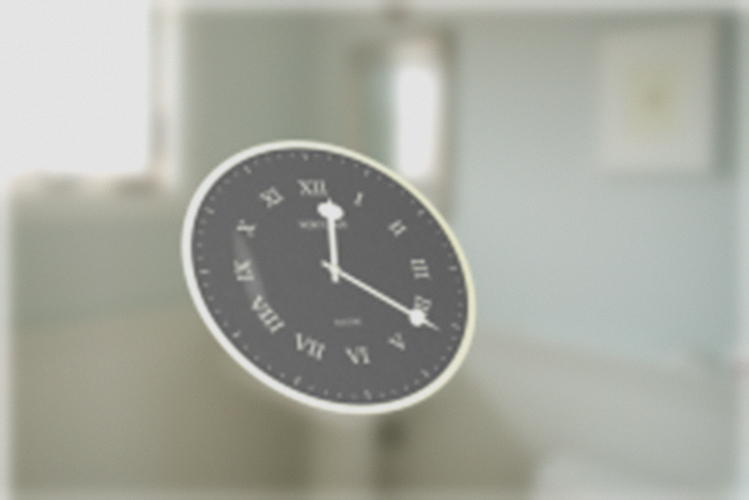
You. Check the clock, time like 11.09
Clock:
12.21
